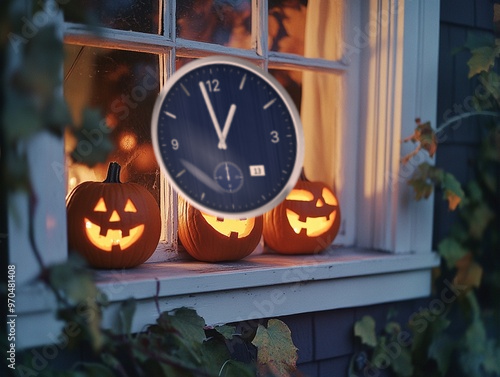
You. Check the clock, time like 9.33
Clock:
12.58
